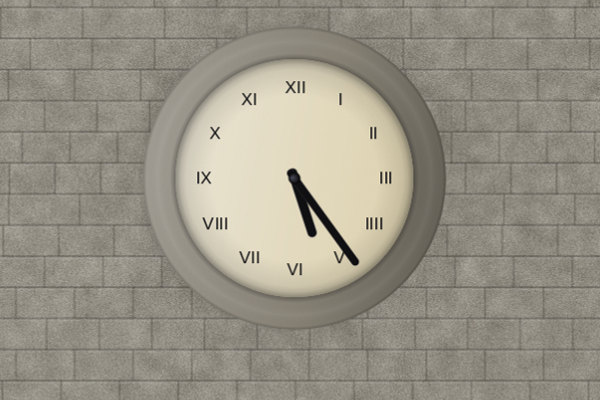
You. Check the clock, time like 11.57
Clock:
5.24
